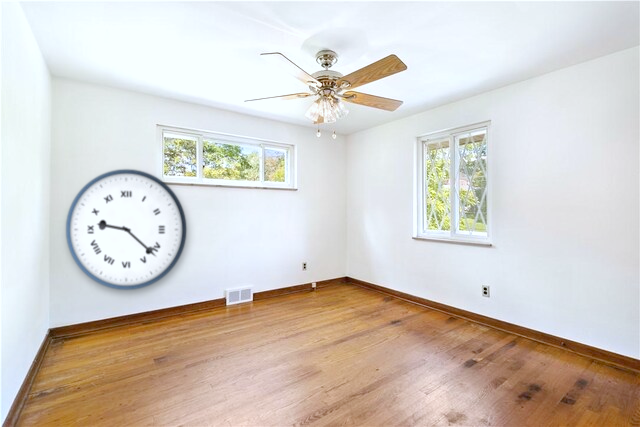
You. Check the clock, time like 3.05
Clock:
9.22
